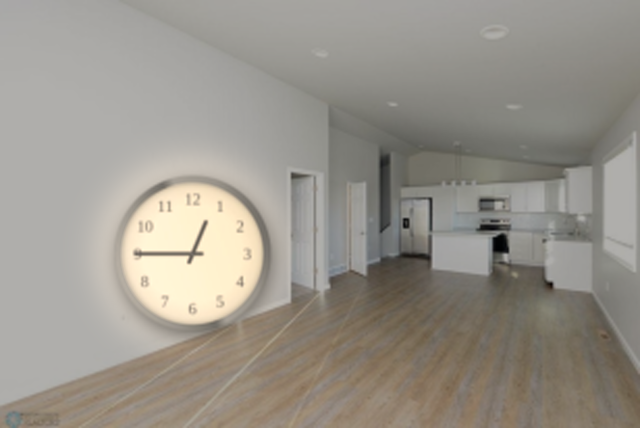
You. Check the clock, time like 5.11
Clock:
12.45
